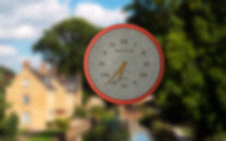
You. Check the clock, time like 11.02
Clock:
6.37
